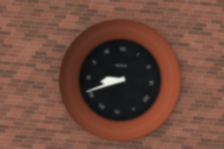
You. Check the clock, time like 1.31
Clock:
8.41
